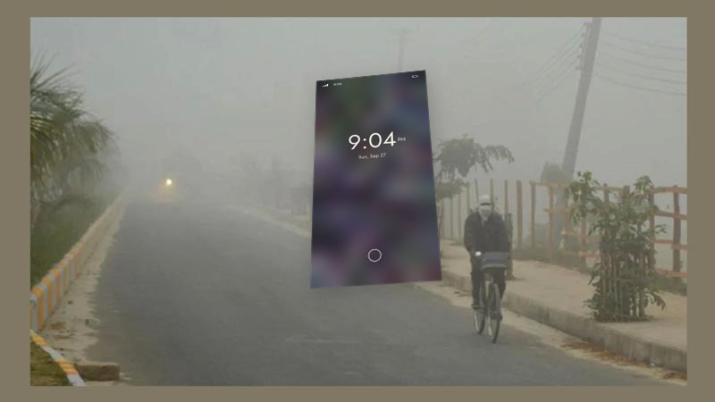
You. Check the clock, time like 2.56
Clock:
9.04
